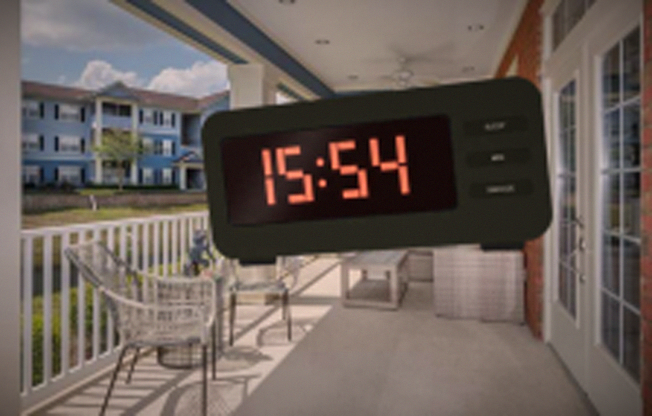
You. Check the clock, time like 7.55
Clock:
15.54
